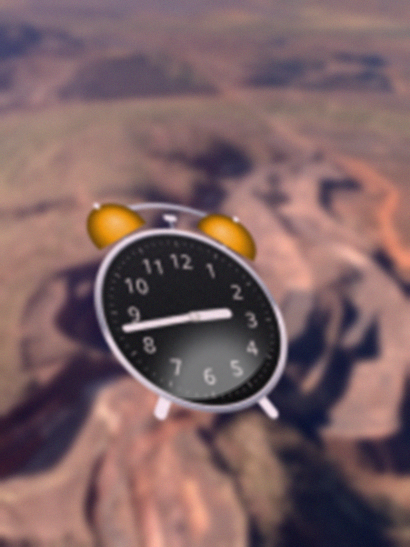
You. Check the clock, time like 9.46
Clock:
2.43
